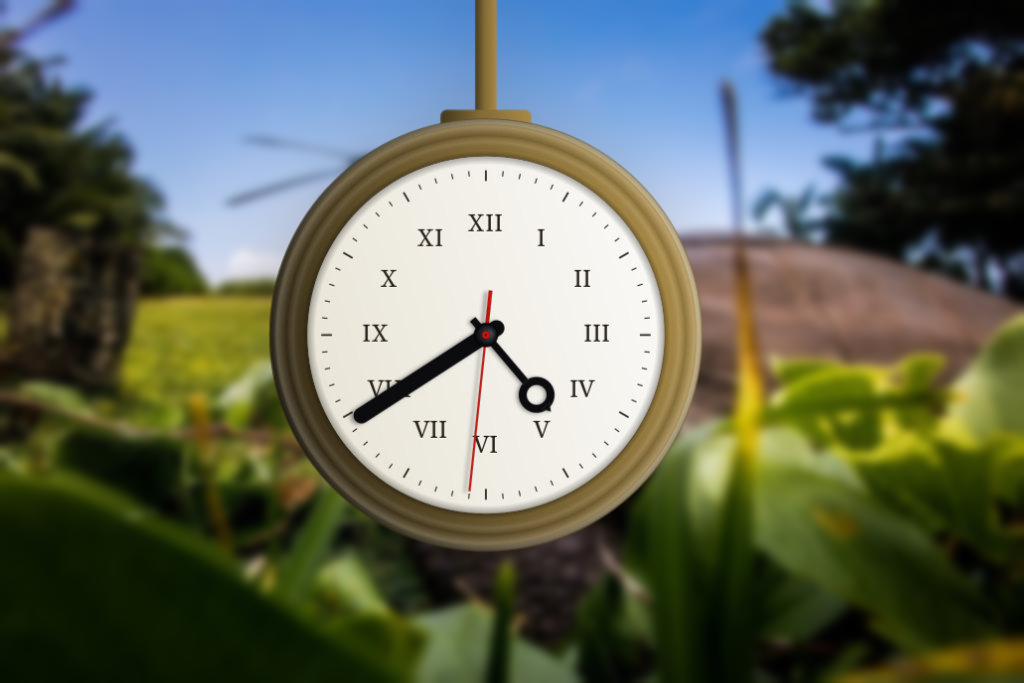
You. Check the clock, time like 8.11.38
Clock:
4.39.31
